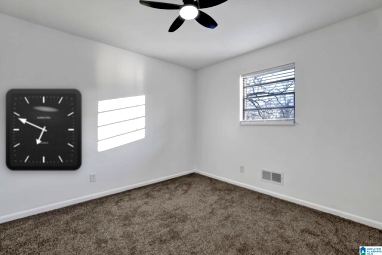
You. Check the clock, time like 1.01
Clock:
6.49
